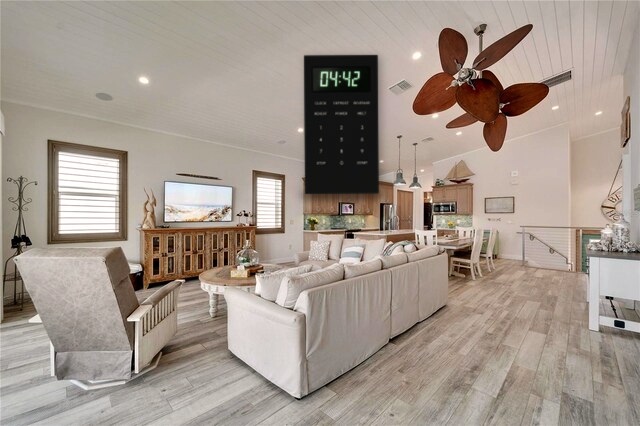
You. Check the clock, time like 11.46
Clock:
4.42
